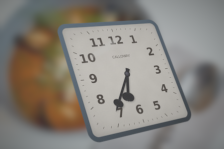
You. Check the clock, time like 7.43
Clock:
6.36
